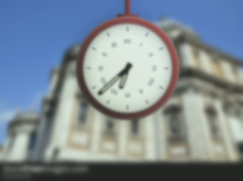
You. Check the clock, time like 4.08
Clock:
6.38
